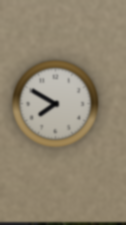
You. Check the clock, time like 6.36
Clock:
7.50
